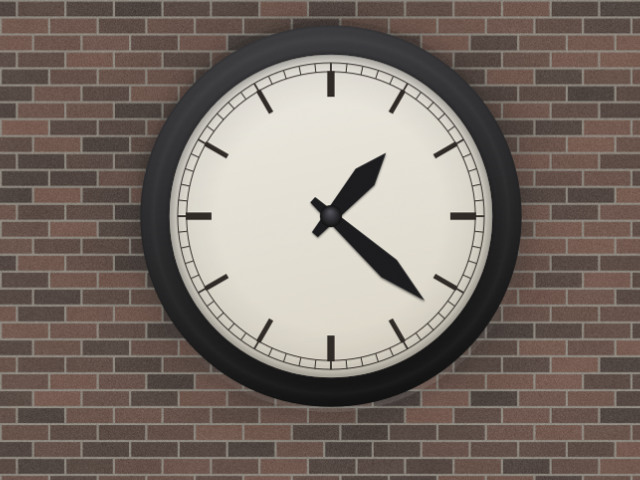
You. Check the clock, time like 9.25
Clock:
1.22
